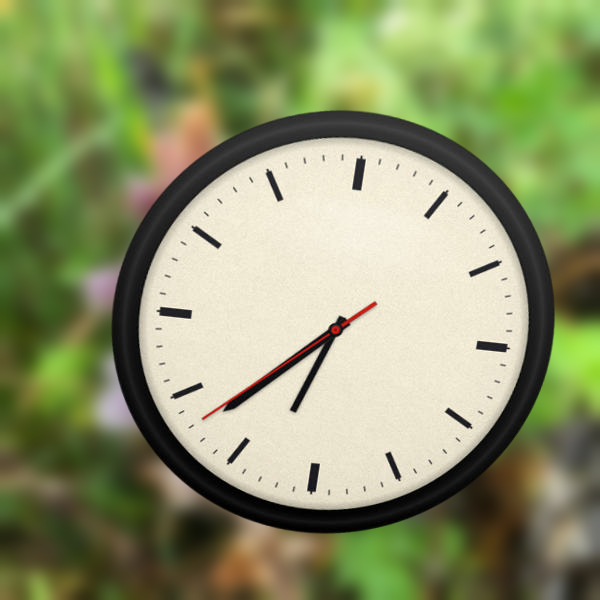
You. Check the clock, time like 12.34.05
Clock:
6.37.38
